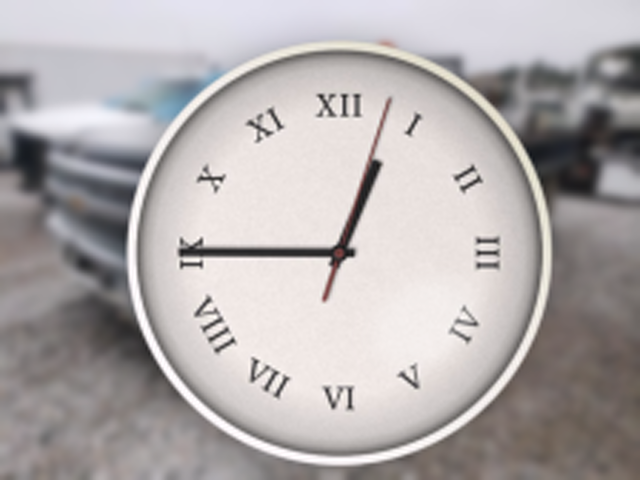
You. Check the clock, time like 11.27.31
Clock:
12.45.03
